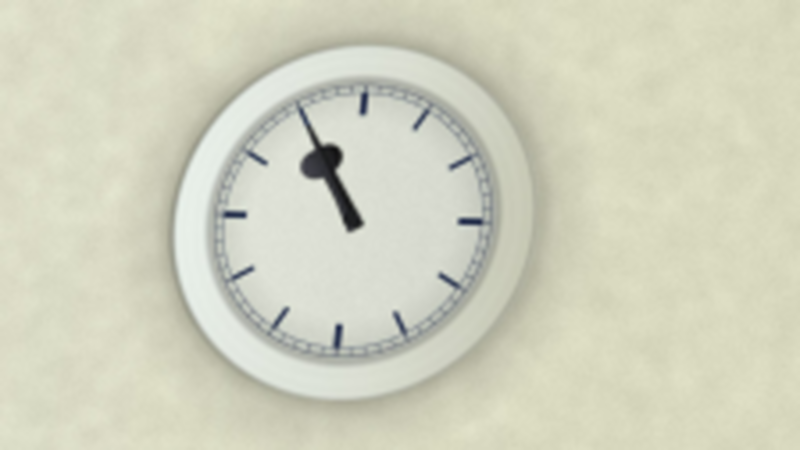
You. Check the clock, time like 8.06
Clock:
10.55
